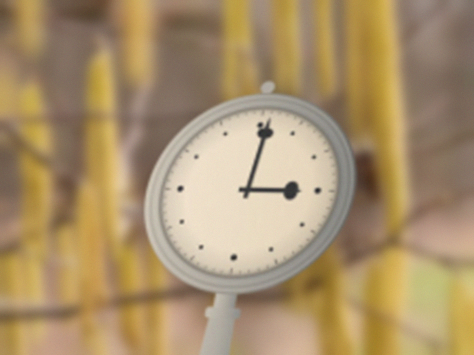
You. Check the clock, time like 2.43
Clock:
3.01
